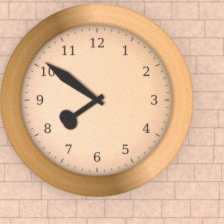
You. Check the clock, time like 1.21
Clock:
7.51
